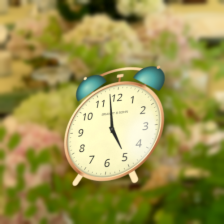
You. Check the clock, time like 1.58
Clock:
4.58
